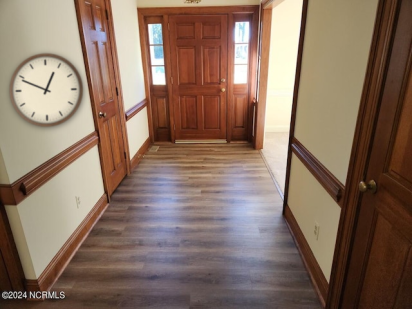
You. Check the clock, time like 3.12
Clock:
12.49
